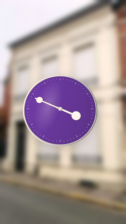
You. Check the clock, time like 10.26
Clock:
3.49
